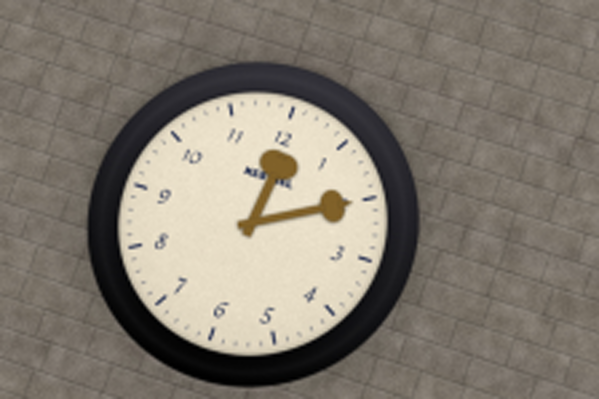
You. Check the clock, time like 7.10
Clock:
12.10
